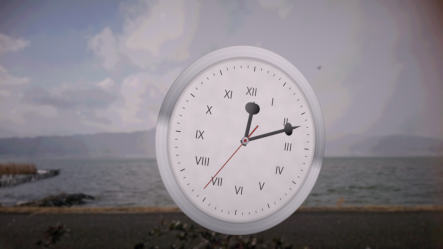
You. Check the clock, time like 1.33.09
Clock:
12.11.36
